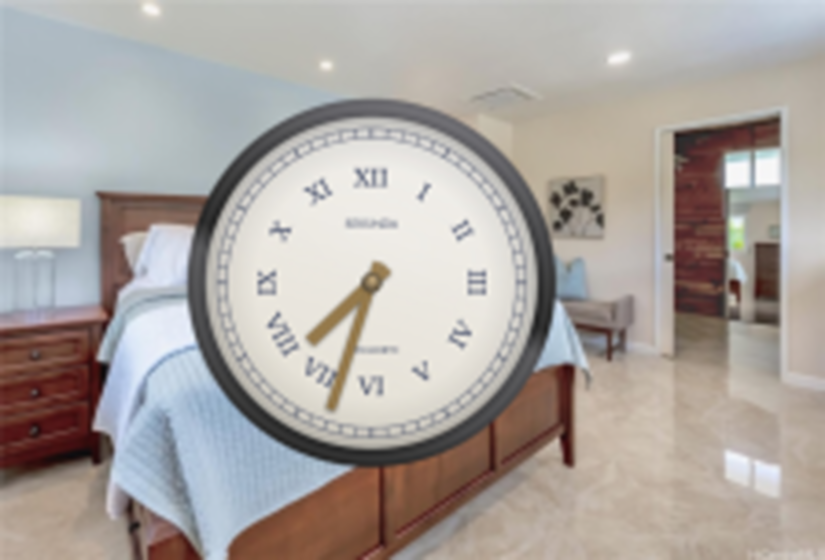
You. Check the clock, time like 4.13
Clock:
7.33
